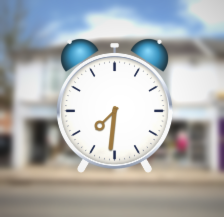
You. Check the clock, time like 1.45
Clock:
7.31
